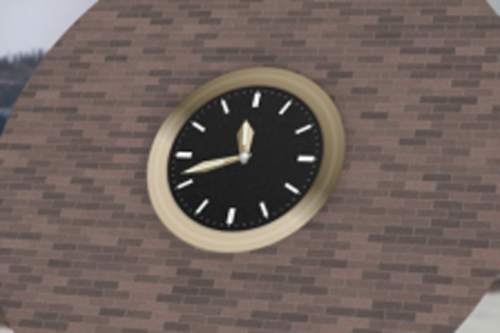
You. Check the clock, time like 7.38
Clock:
11.42
